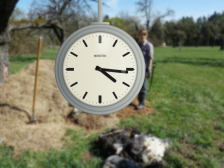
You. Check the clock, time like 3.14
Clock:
4.16
